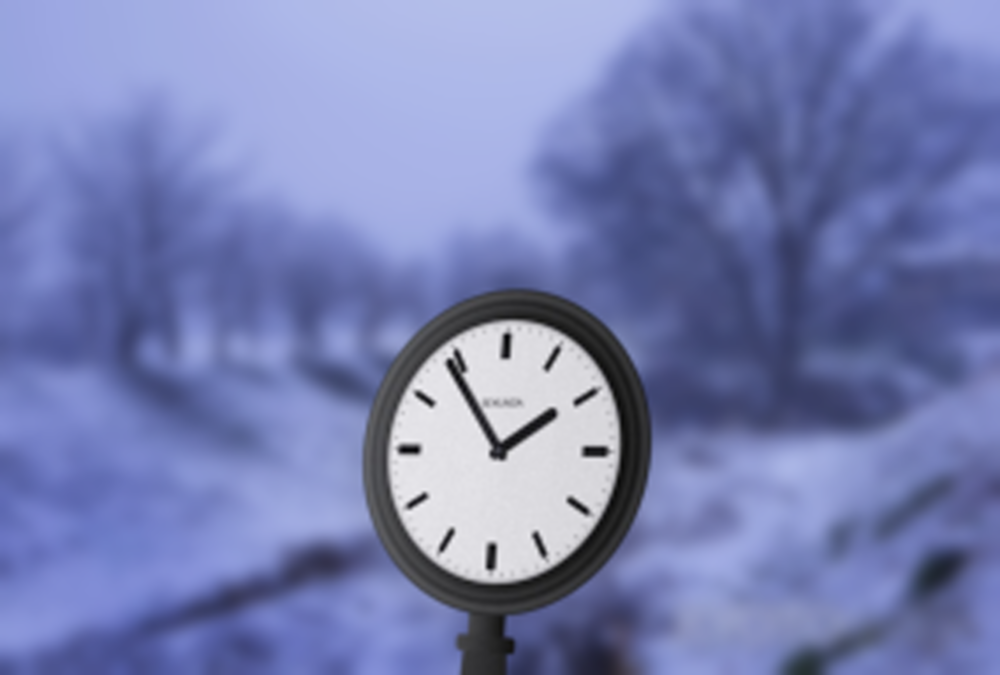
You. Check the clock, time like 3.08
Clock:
1.54
